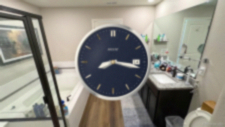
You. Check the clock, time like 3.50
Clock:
8.17
